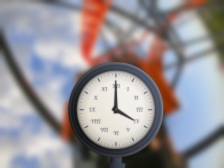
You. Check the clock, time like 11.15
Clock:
4.00
